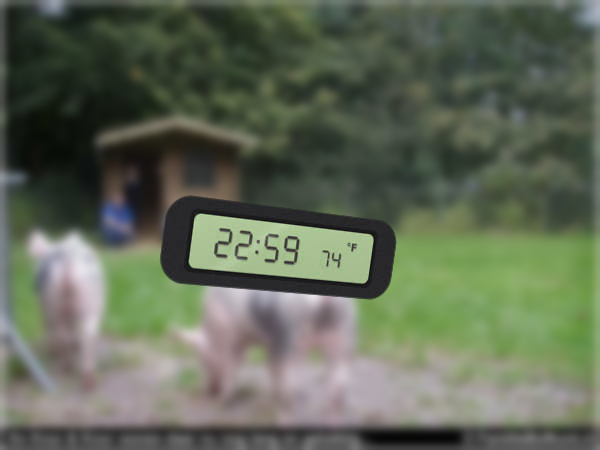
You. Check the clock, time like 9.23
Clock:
22.59
